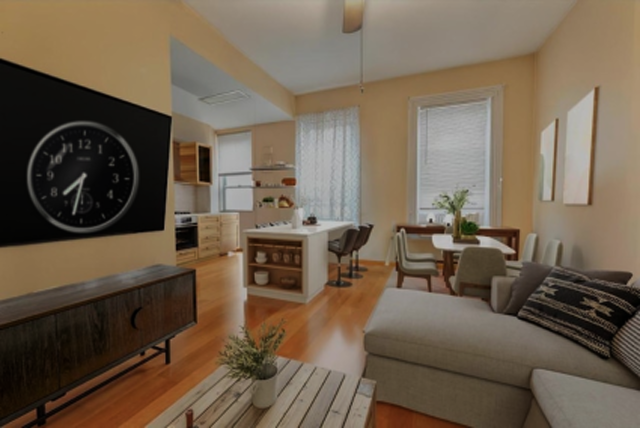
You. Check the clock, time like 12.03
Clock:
7.32
